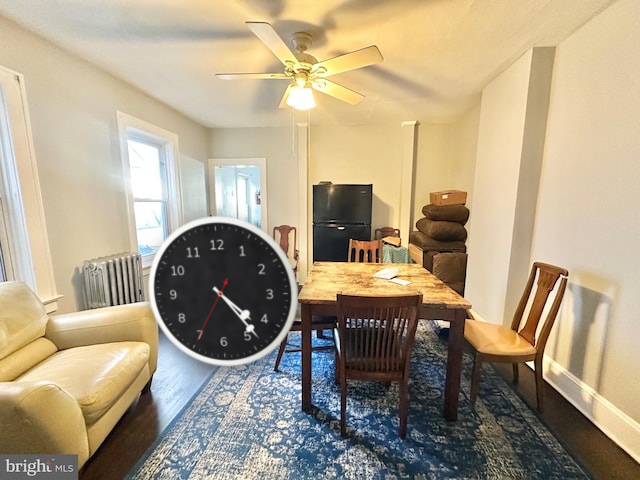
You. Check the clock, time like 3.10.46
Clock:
4.23.35
